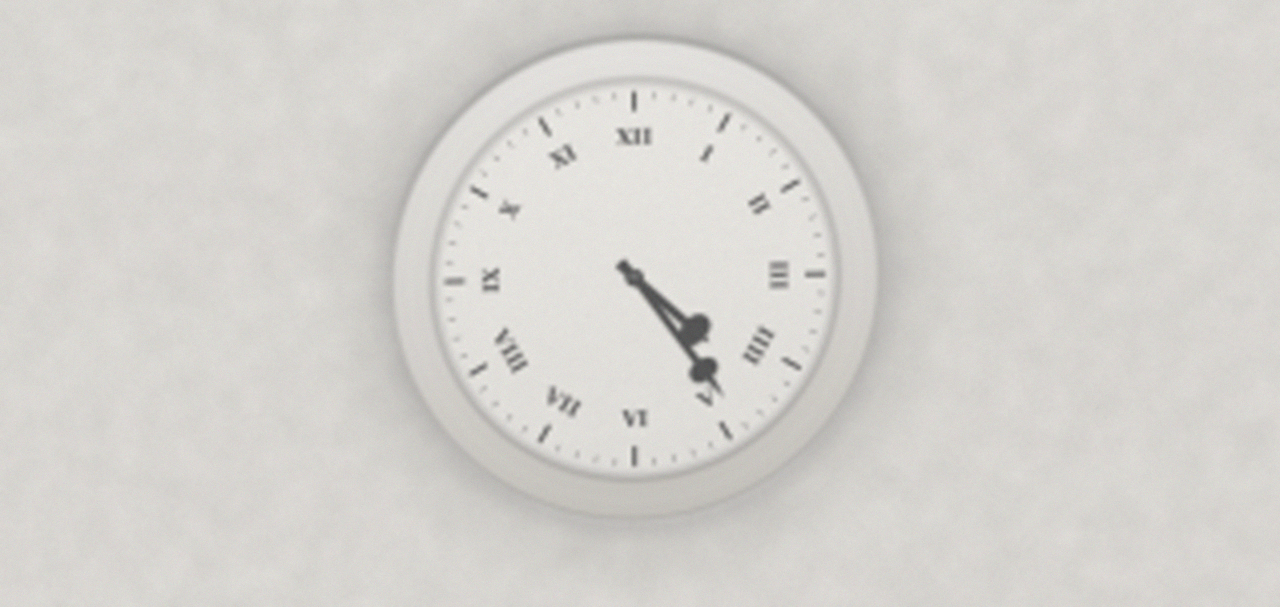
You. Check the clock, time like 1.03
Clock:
4.24
